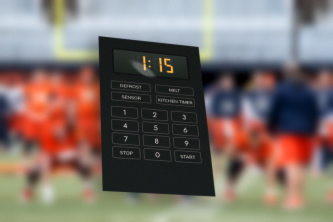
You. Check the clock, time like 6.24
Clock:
1.15
